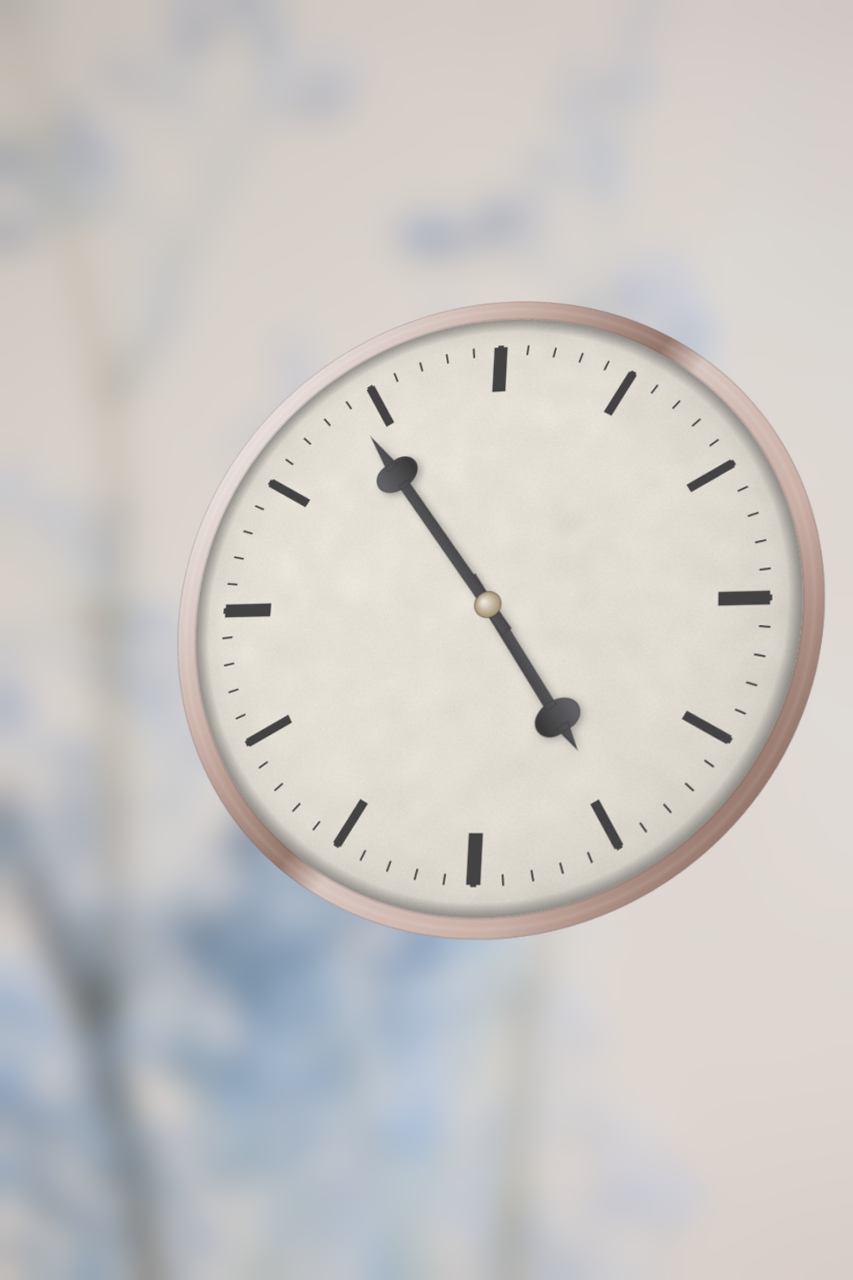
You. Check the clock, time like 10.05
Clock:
4.54
